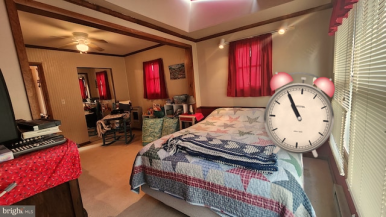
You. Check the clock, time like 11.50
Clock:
10.55
